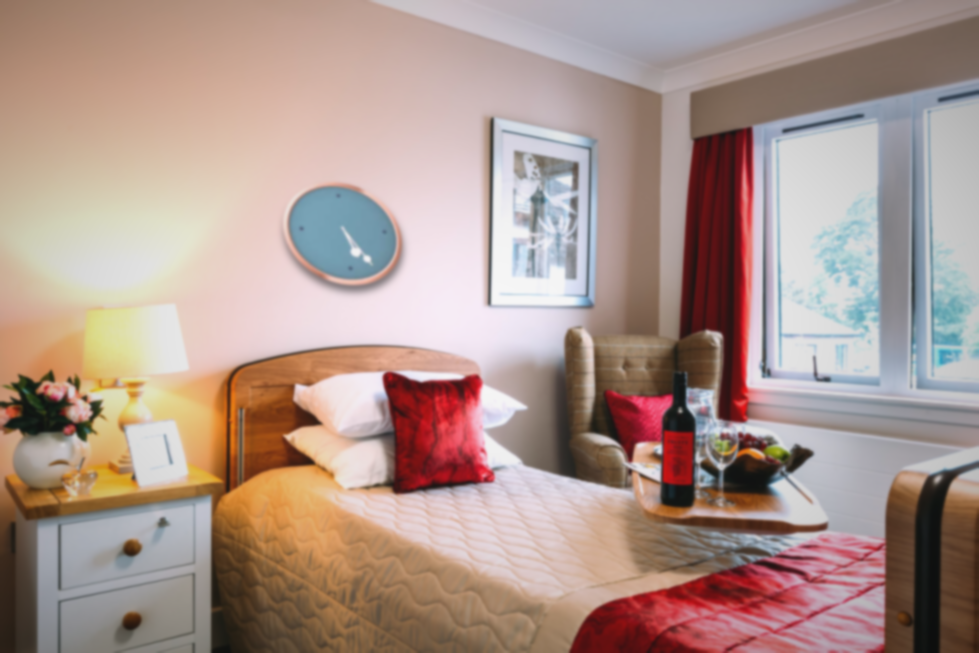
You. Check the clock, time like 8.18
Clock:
5.25
